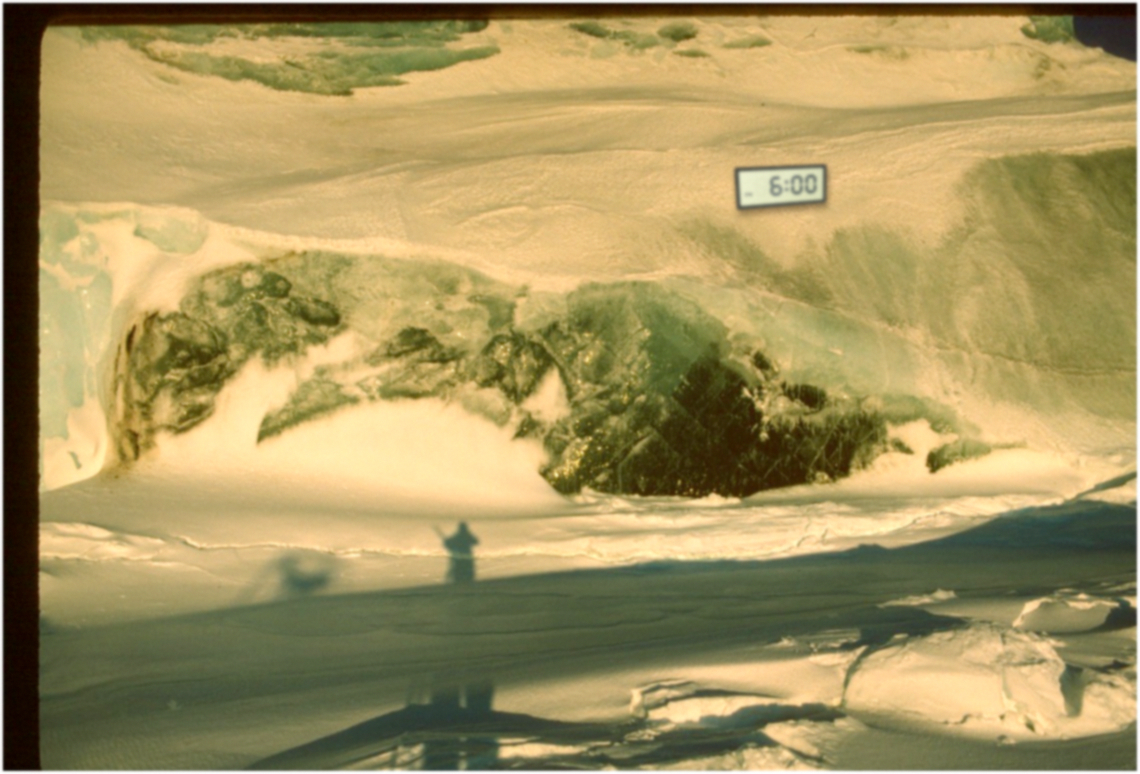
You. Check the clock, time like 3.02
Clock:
6.00
